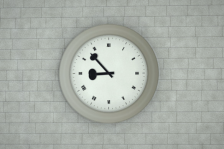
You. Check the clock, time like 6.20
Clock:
8.53
